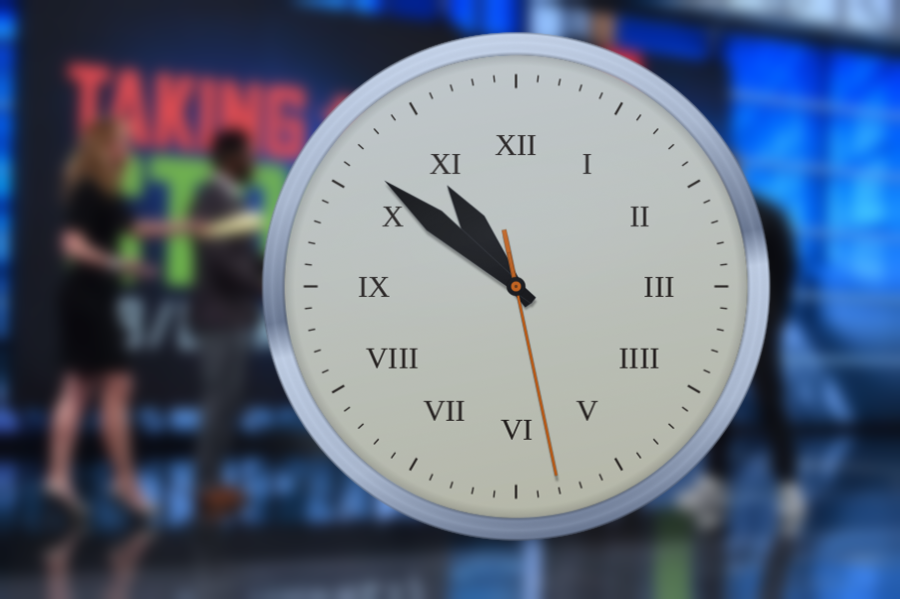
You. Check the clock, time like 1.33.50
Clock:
10.51.28
